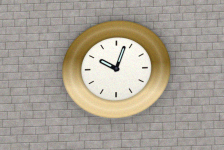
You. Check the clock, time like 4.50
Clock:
10.03
